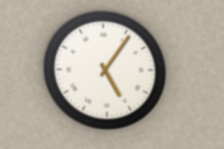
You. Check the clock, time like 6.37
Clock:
5.06
